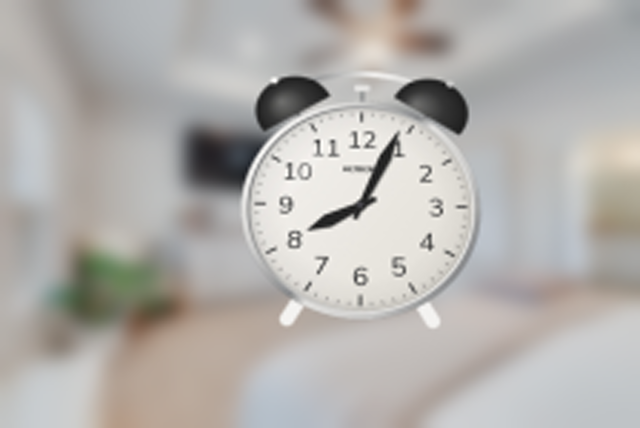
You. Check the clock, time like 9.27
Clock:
8.04
